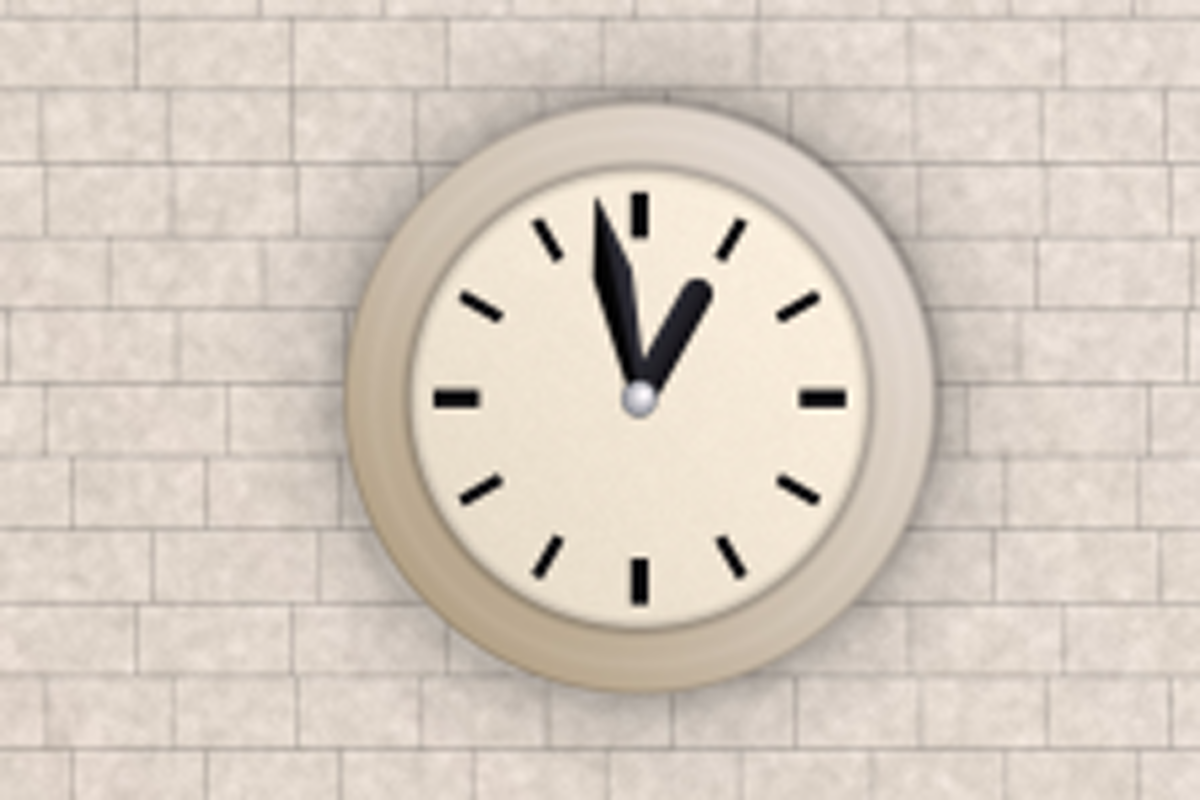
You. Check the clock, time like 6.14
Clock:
12.58
